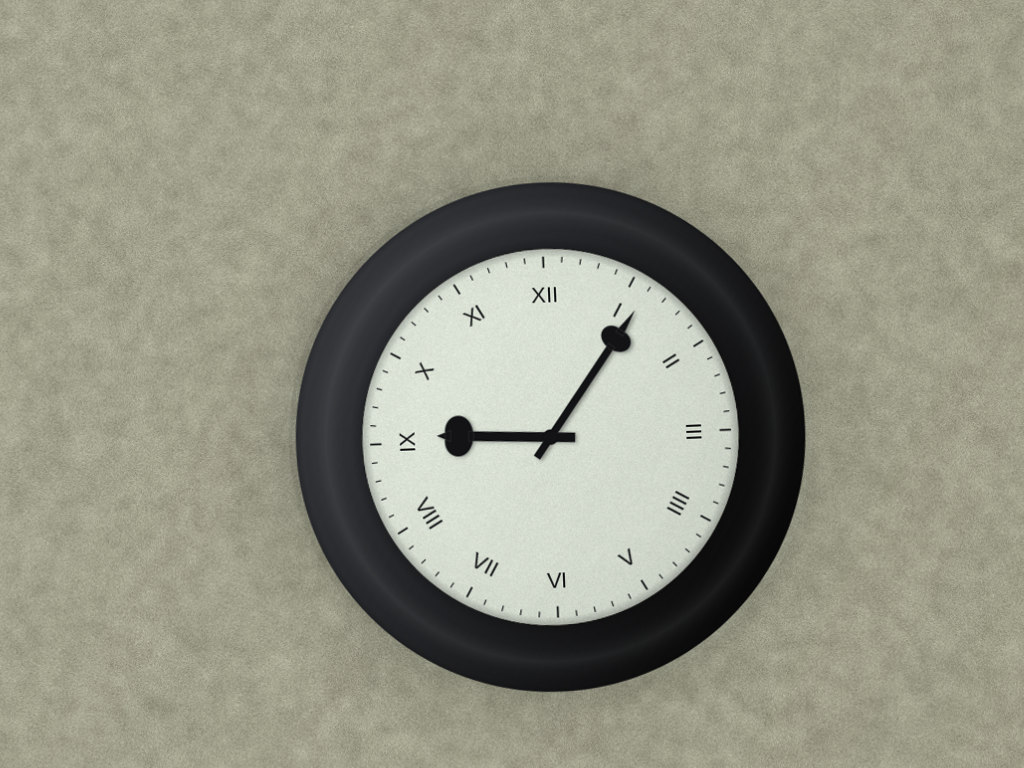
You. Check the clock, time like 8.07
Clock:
9.06
